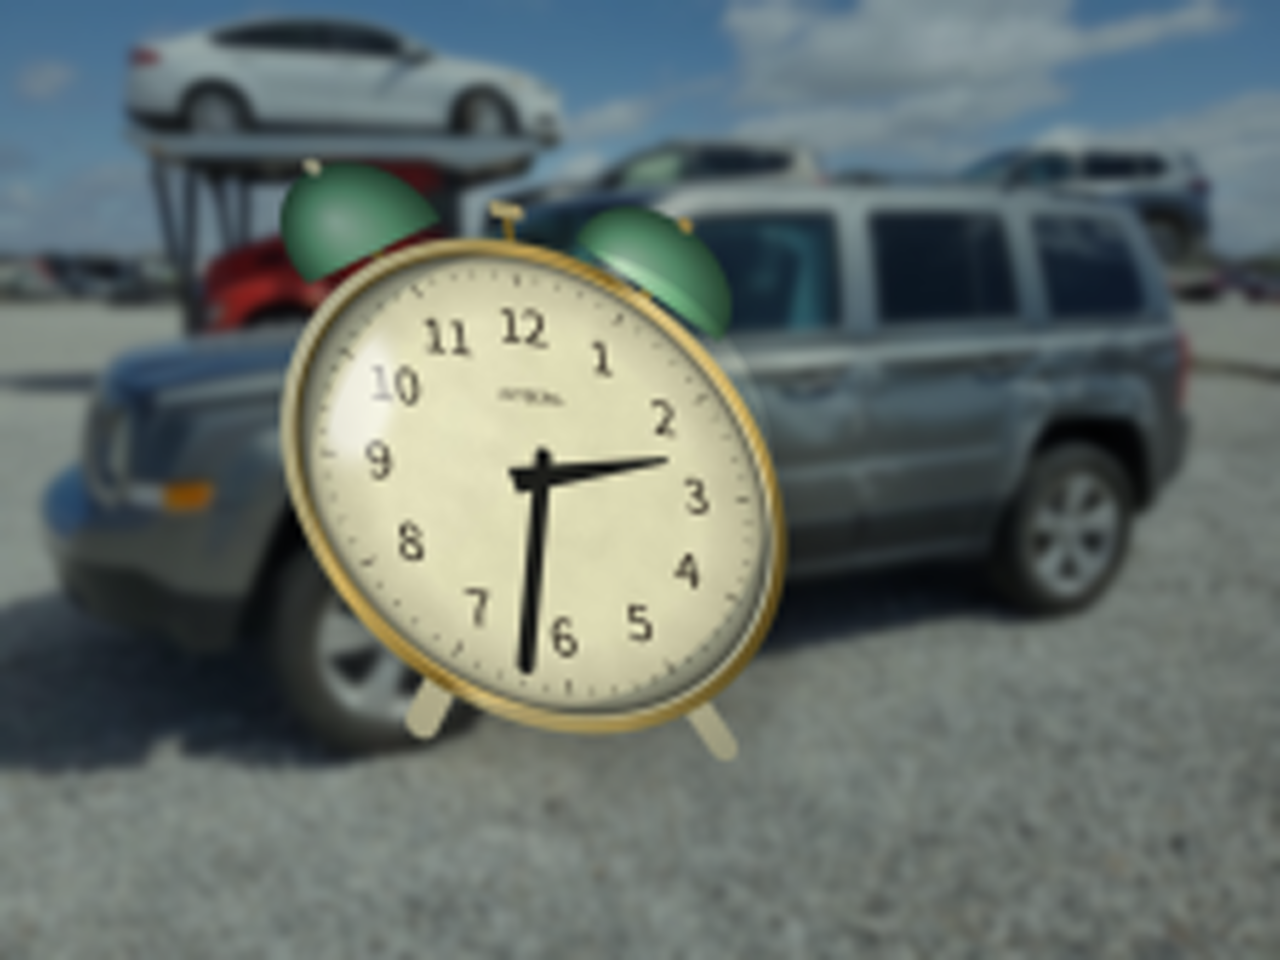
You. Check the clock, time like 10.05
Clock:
2.32
